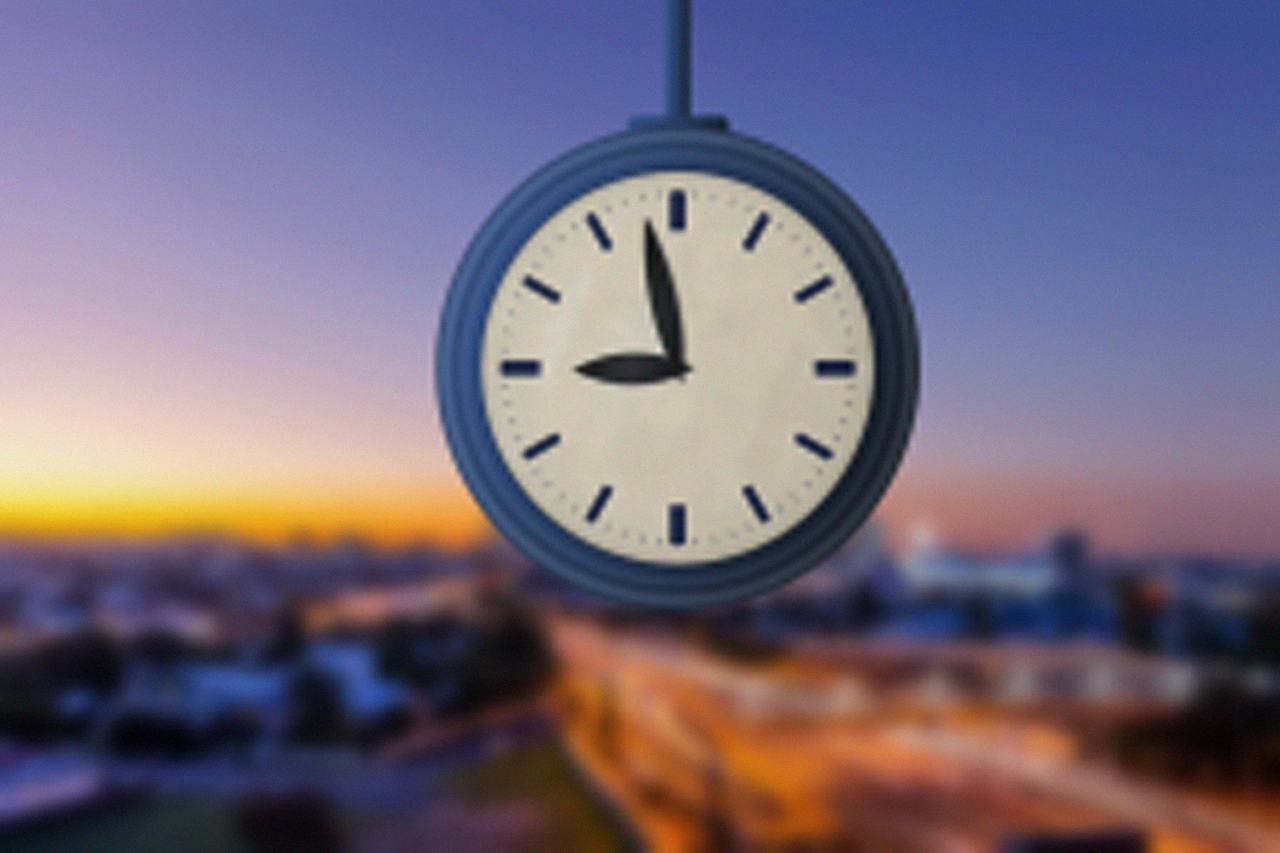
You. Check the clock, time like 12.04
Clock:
8.58
